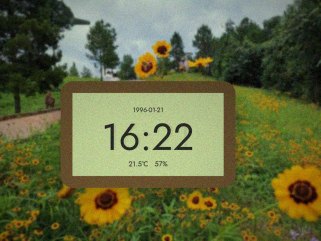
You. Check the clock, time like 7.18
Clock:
16.22
